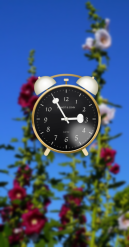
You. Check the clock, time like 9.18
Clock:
2.55
